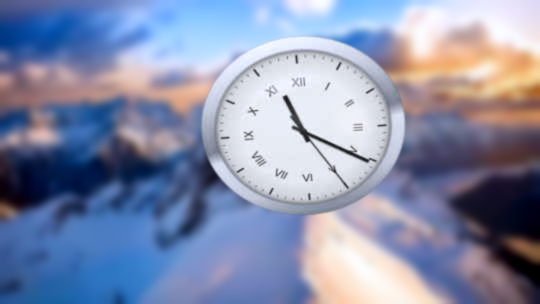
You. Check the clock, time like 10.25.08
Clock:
11.20.25
